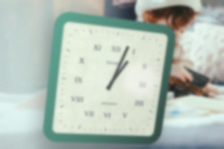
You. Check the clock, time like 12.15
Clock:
1.03
